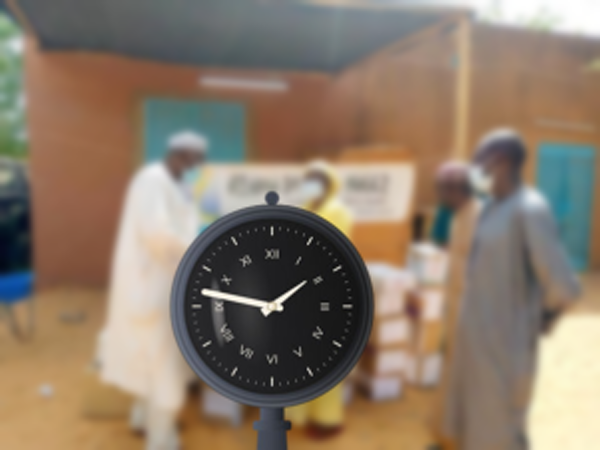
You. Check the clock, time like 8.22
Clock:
1.47
